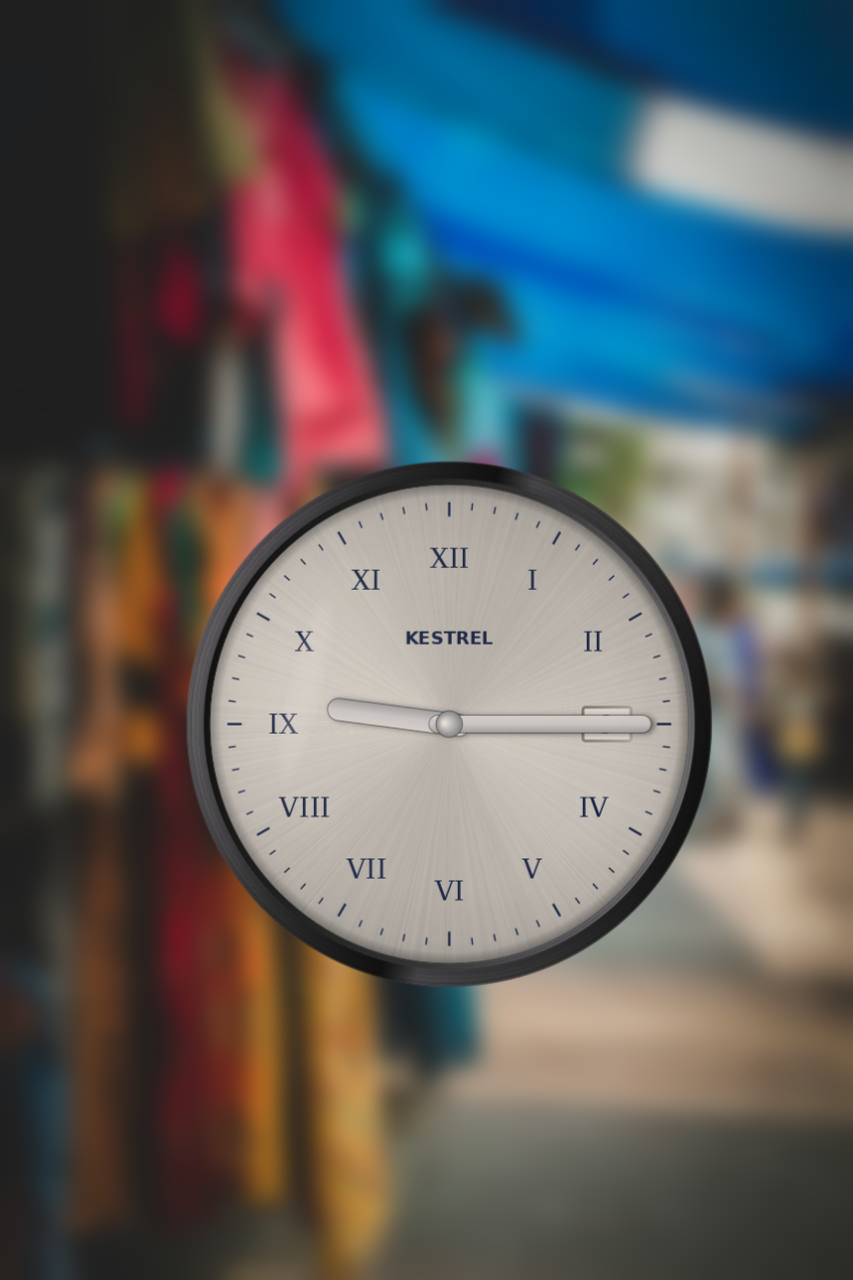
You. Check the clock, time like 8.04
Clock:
9.15
